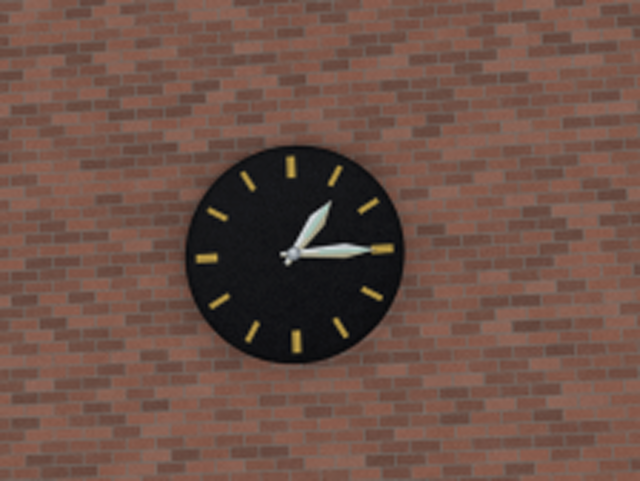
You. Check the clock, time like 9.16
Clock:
1.15
